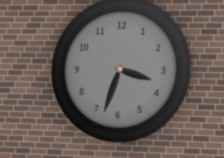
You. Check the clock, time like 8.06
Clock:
3.33
